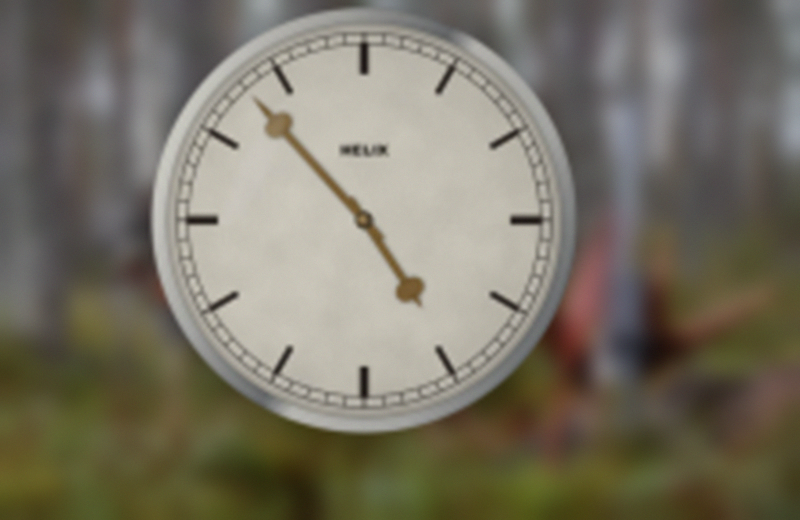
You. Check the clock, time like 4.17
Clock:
4.53
